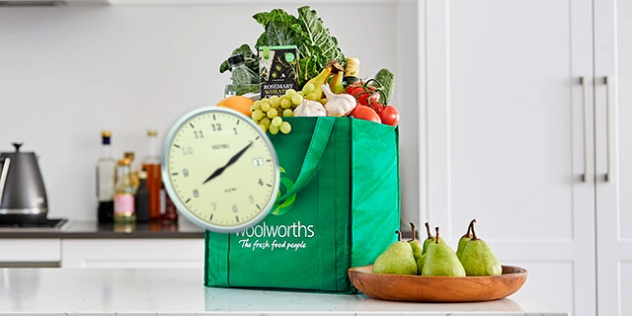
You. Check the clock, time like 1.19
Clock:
8.10
